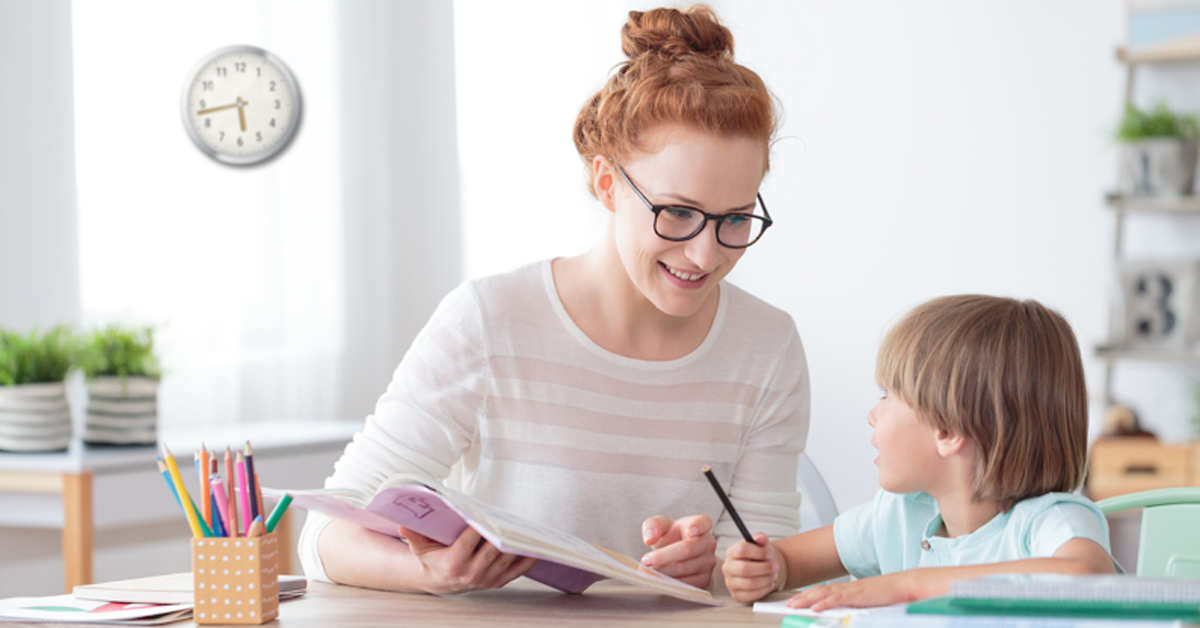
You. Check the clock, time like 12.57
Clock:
5.43
